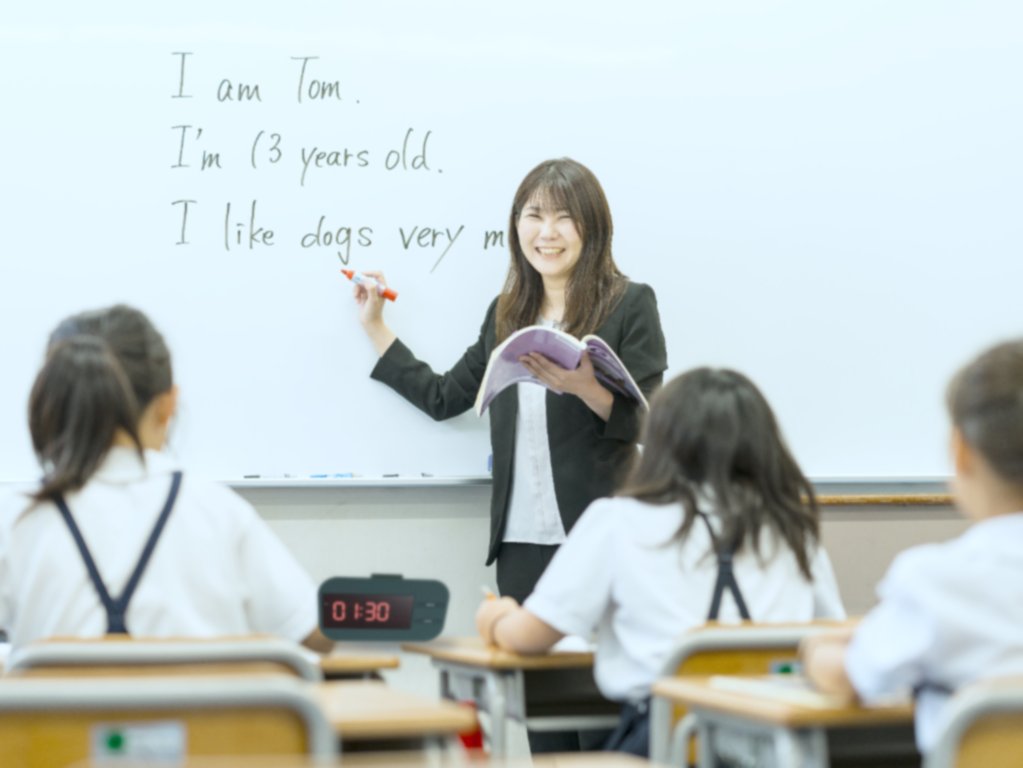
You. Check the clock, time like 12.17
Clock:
1.30
